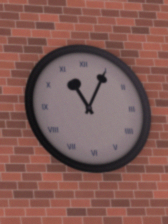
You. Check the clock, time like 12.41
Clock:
11.05
